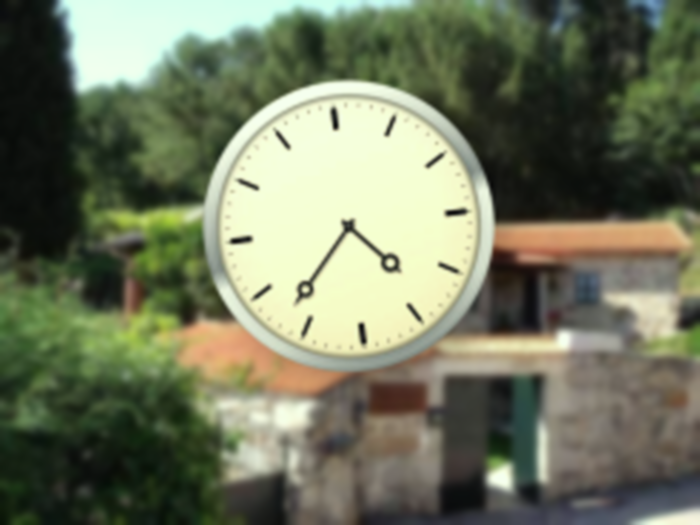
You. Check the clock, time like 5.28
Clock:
4.37
